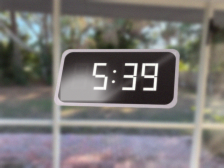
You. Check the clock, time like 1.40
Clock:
5.39
